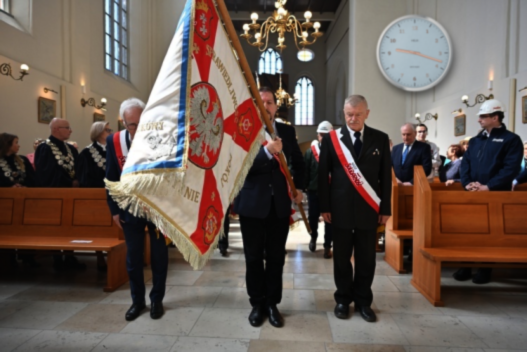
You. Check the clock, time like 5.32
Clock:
9.18
